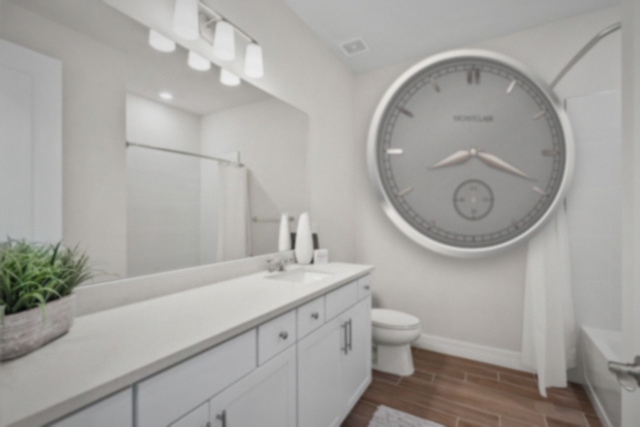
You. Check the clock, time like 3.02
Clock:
8.19
